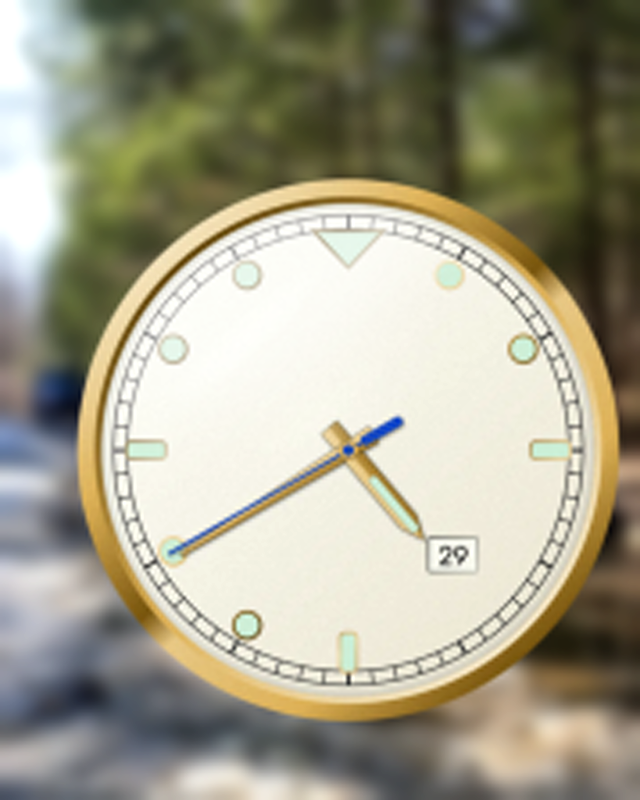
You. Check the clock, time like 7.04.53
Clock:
4.39.40
